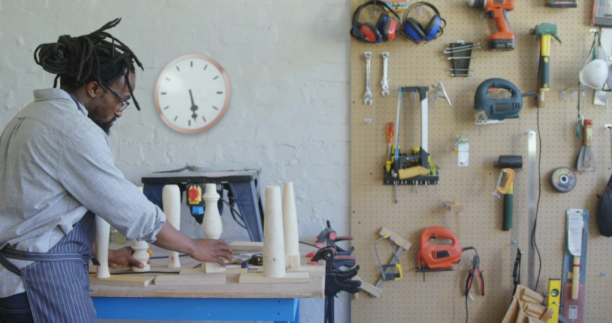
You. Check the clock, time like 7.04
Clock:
5.28
